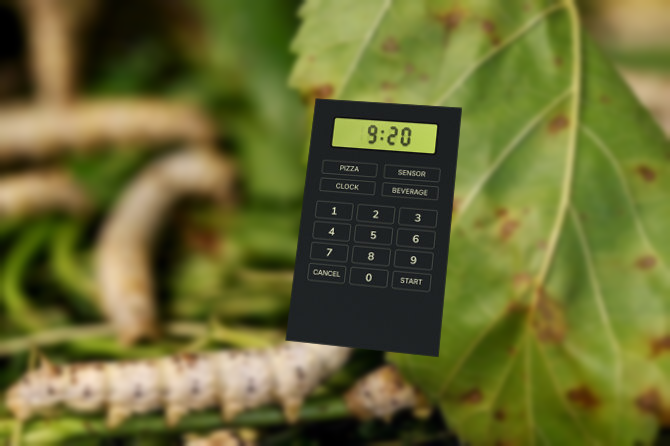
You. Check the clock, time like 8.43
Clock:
9.20
